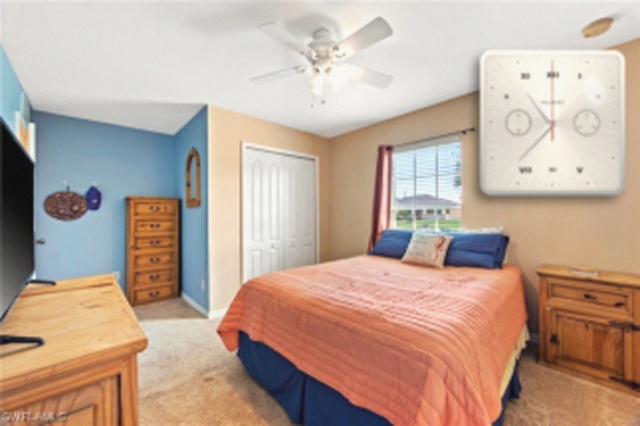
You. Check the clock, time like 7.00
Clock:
10.37
